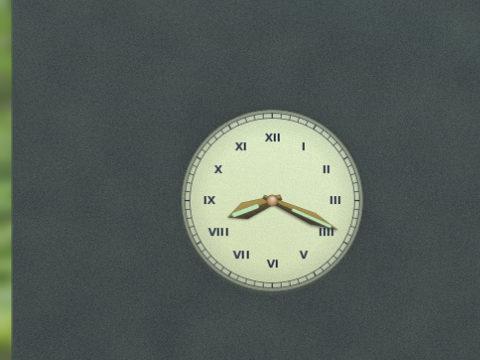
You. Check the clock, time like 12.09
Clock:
8.19
